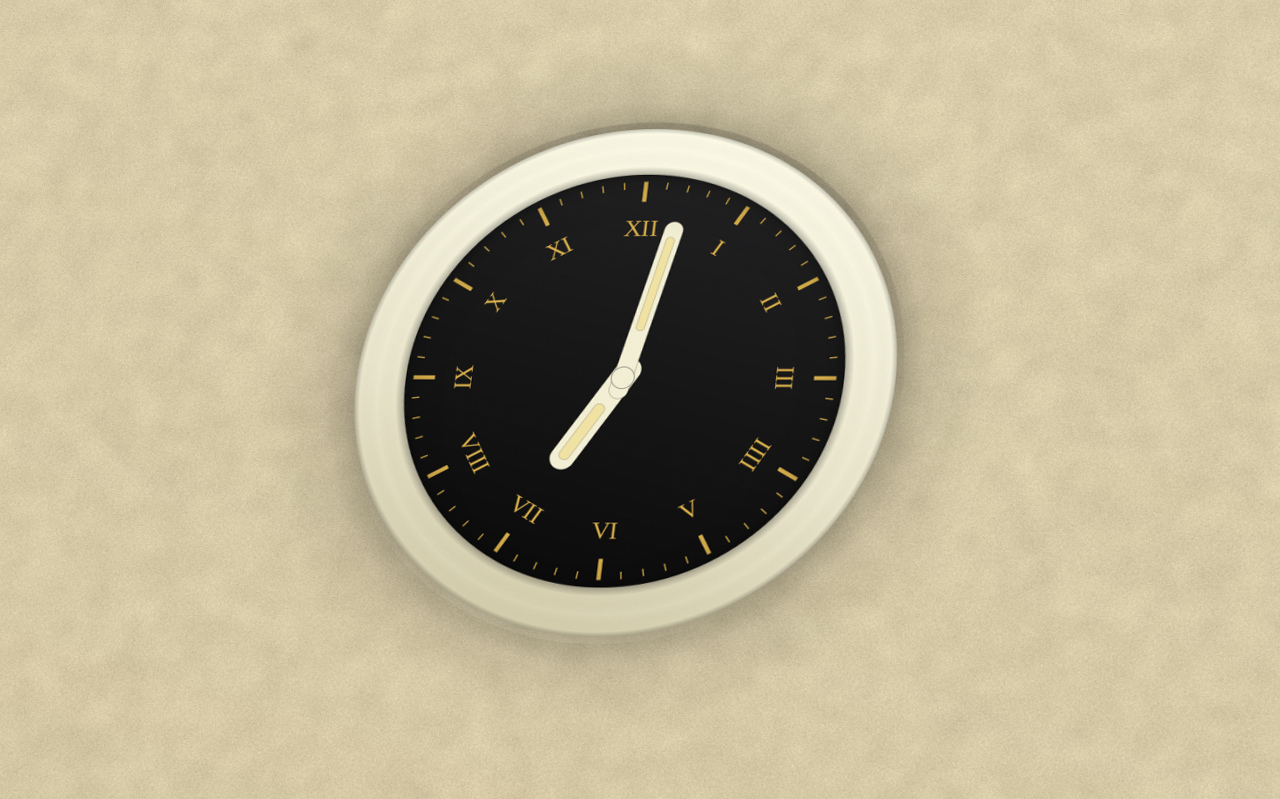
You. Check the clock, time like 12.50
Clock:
7.02
